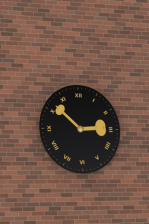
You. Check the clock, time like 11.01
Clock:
2.52
